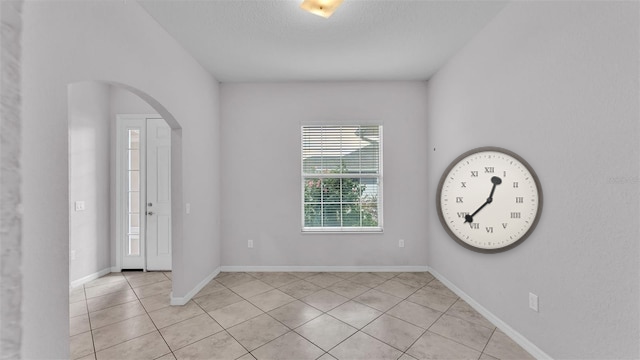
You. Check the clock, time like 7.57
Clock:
12.38
